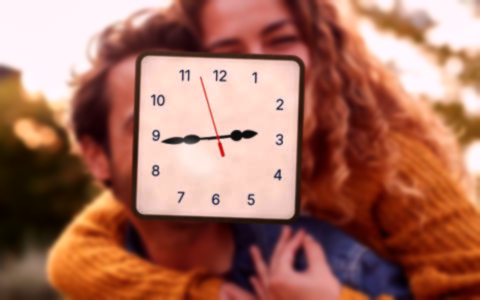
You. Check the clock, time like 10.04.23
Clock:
2.43.57
